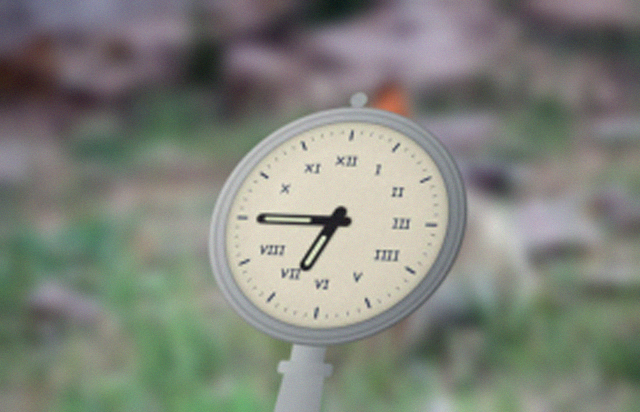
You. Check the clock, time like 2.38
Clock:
6.45
